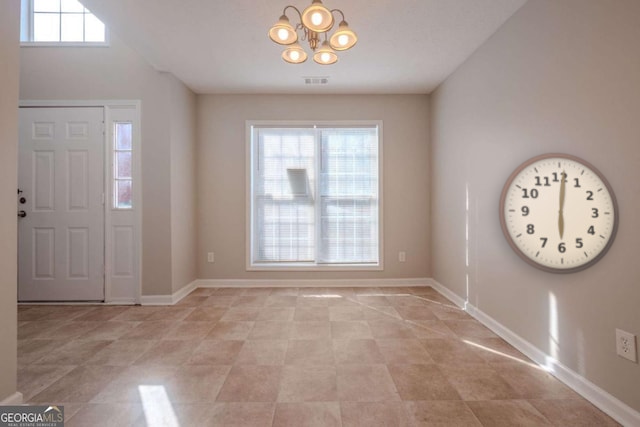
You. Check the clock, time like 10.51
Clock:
6.01
